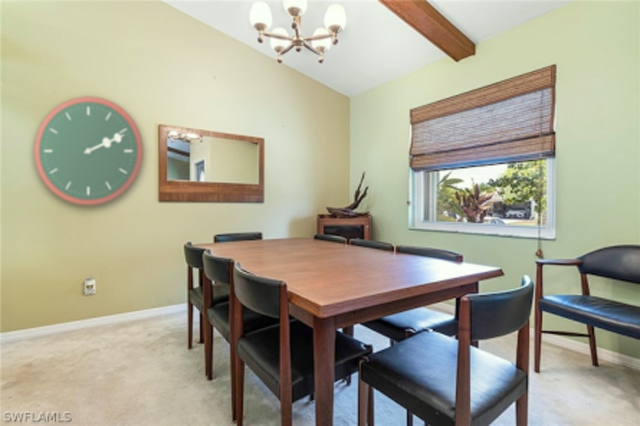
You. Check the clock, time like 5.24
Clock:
2.11
